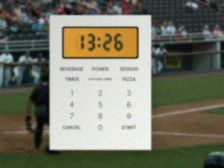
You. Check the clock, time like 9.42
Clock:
13.26
